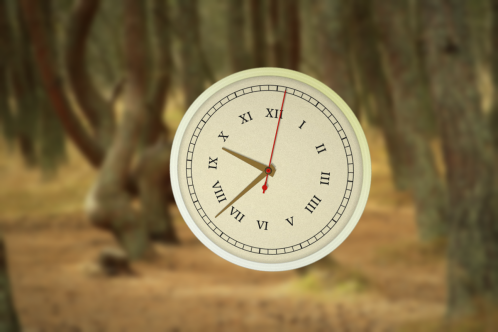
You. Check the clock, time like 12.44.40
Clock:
9.37.01
